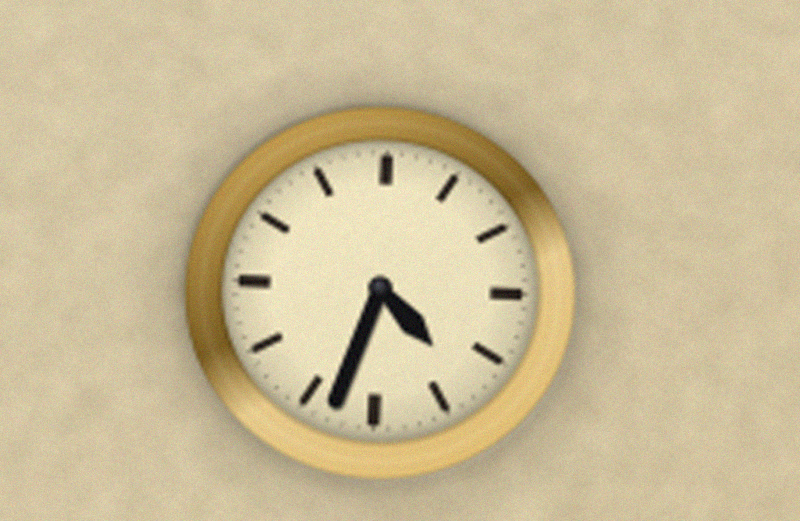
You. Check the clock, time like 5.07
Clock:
4.33
